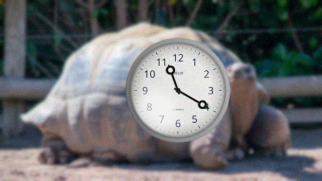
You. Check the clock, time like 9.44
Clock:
11.20
